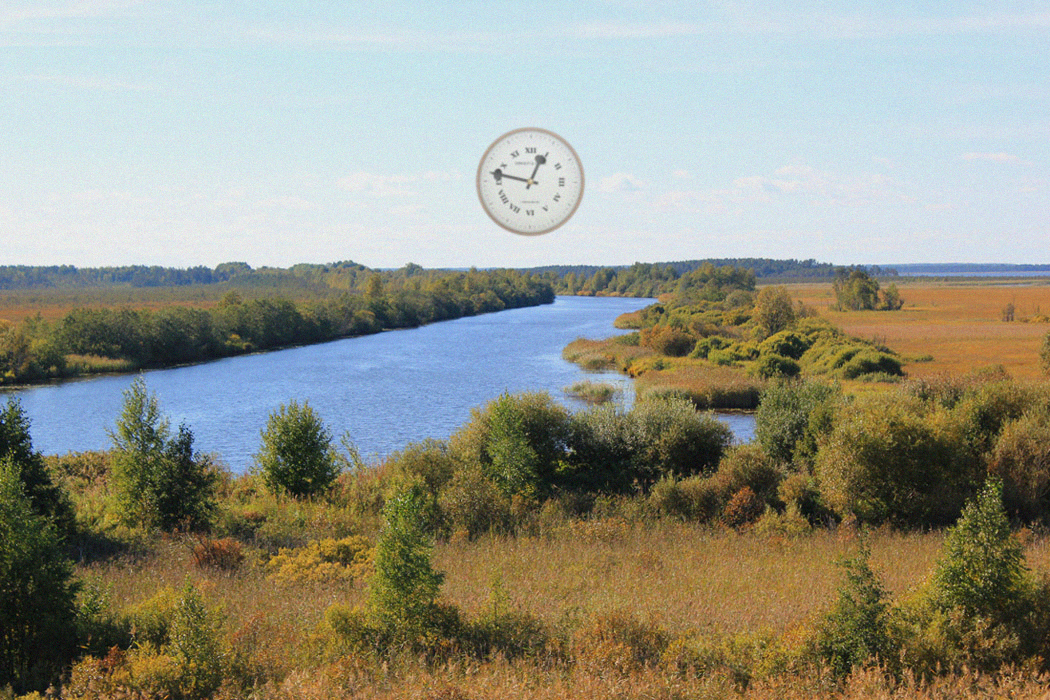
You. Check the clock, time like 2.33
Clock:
12.47
